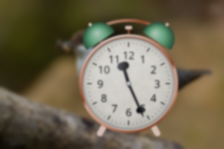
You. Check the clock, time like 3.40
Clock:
11.26
